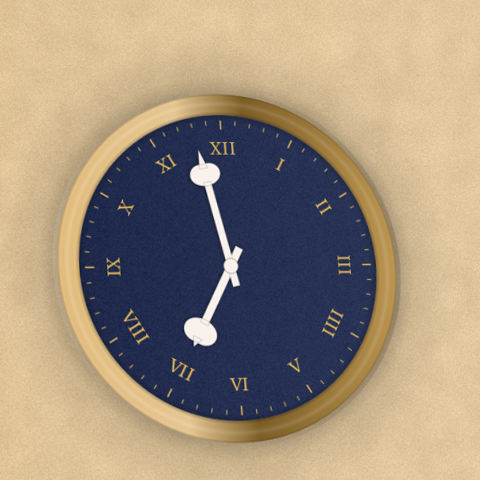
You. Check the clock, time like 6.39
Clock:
6.58
